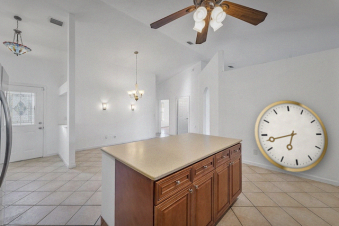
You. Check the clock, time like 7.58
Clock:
6.43
